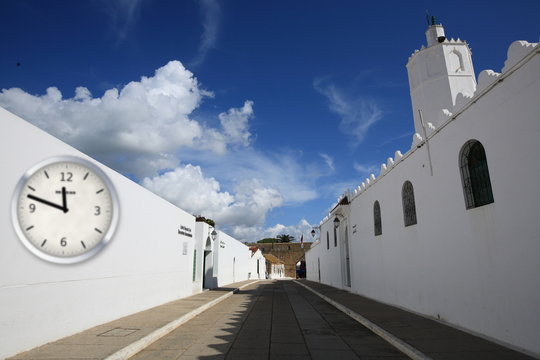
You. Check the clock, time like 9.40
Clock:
11.48
